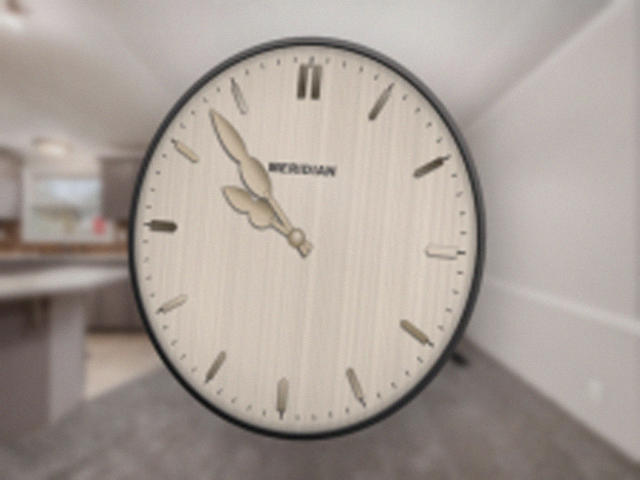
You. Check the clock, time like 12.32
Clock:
9.53
